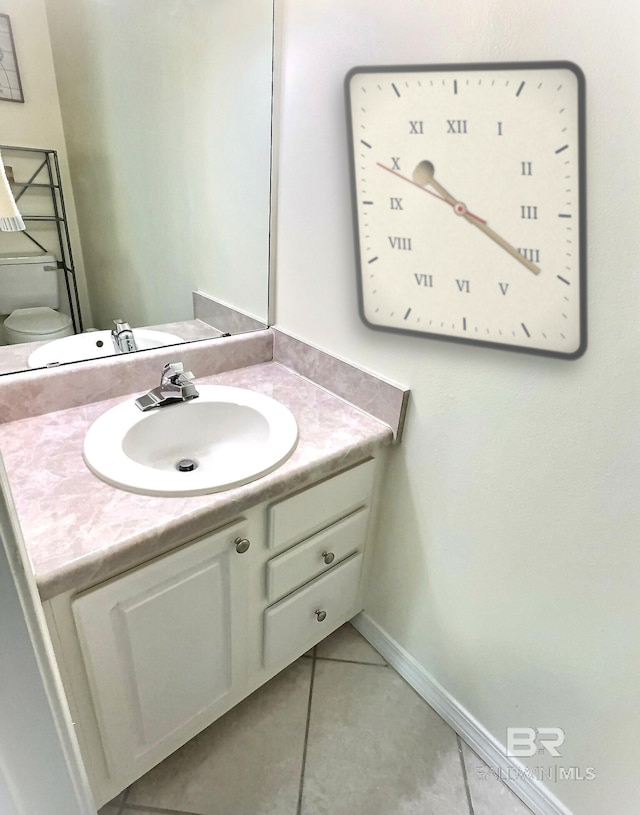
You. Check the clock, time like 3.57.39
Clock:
10.20.49
